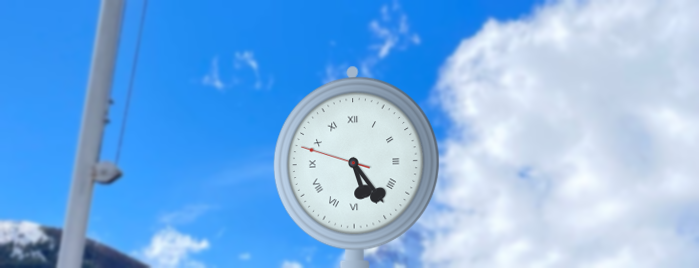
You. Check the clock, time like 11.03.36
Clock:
5.23.48
